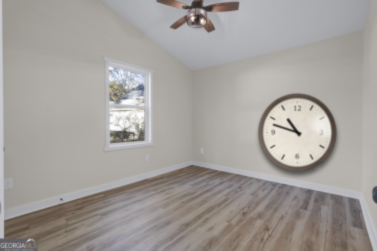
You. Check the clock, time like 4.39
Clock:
10.48
